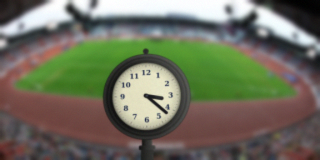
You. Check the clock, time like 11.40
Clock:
3.22
